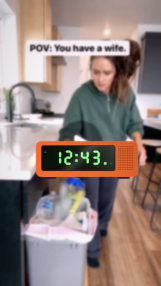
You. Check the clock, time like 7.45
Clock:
12.43
